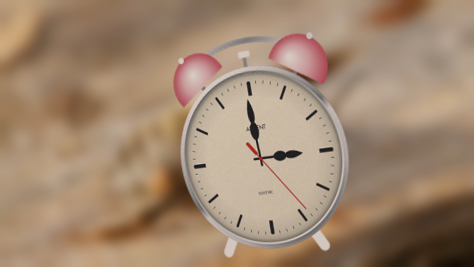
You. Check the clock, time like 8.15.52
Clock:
2.59.24
